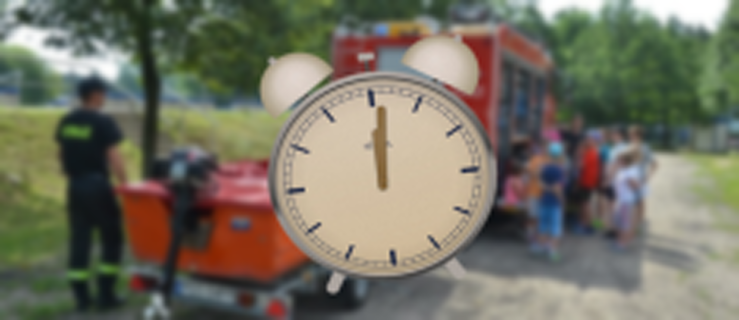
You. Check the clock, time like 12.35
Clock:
12.01
